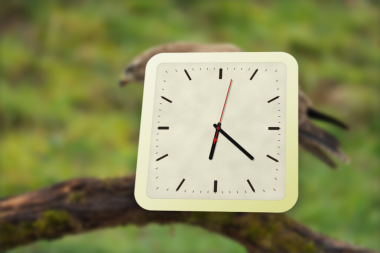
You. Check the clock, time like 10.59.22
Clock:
6.22.02
